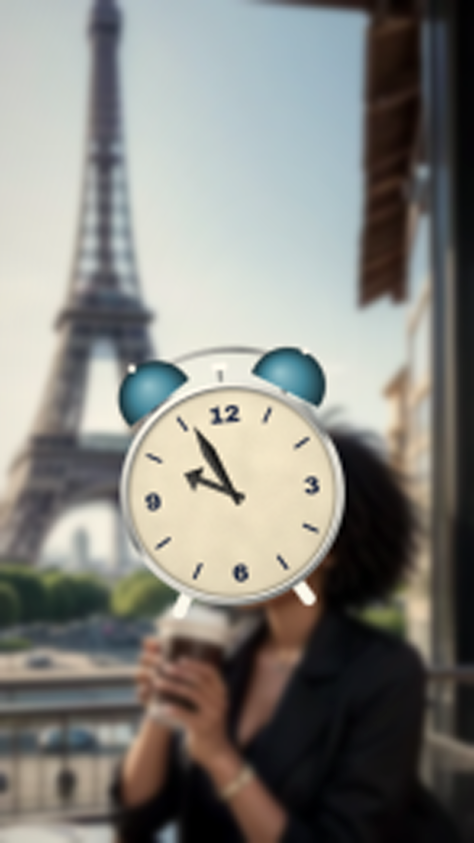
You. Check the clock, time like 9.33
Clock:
9.56
